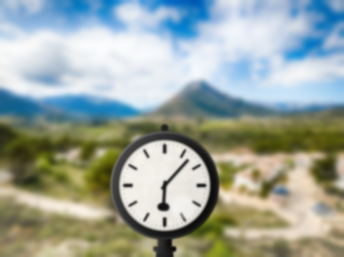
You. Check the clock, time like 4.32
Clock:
6.07
